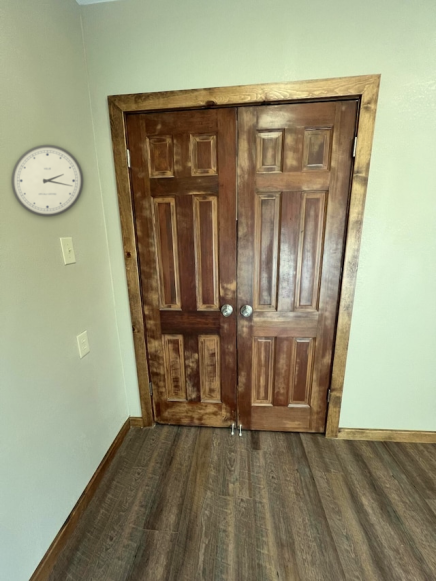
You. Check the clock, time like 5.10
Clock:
2.17
